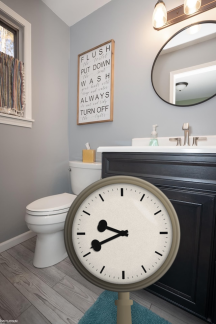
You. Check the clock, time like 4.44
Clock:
9.41
